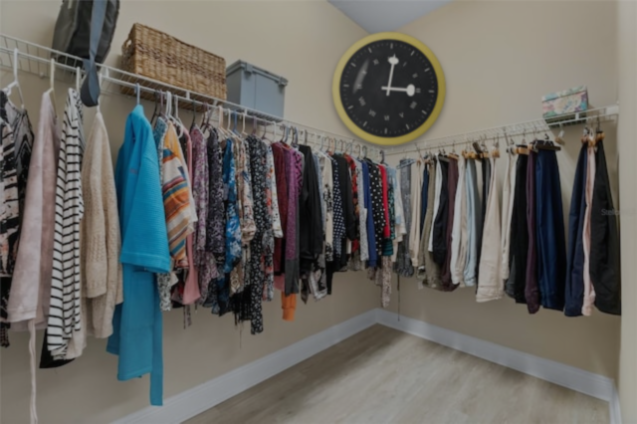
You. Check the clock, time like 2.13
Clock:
3.01
